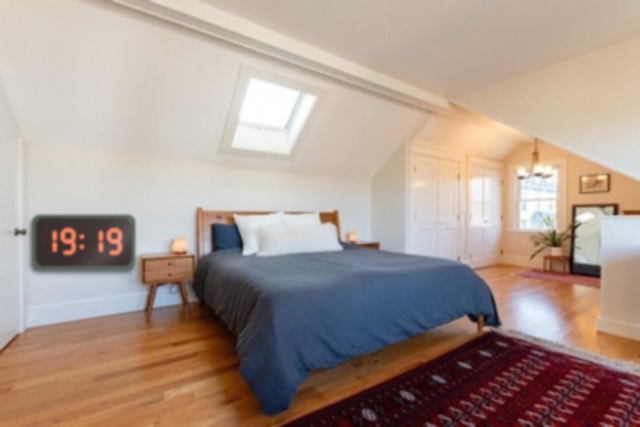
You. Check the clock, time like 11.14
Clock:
19.19
